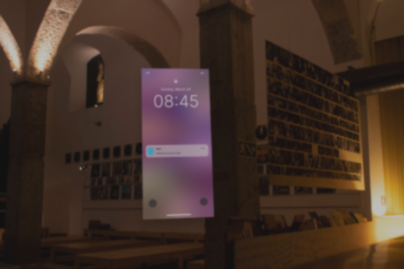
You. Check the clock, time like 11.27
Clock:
8.45
